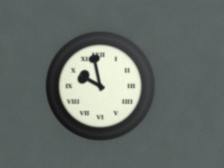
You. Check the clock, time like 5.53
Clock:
9.58
